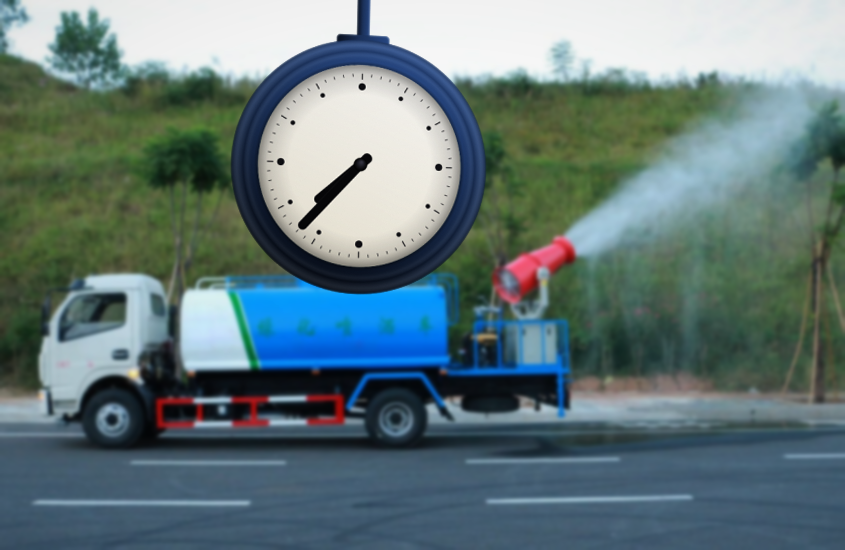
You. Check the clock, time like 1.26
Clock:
7.37
